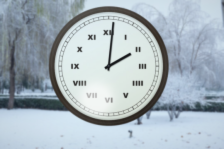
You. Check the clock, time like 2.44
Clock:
2.01
